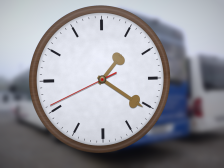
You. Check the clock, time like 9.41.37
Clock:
1.20.41
